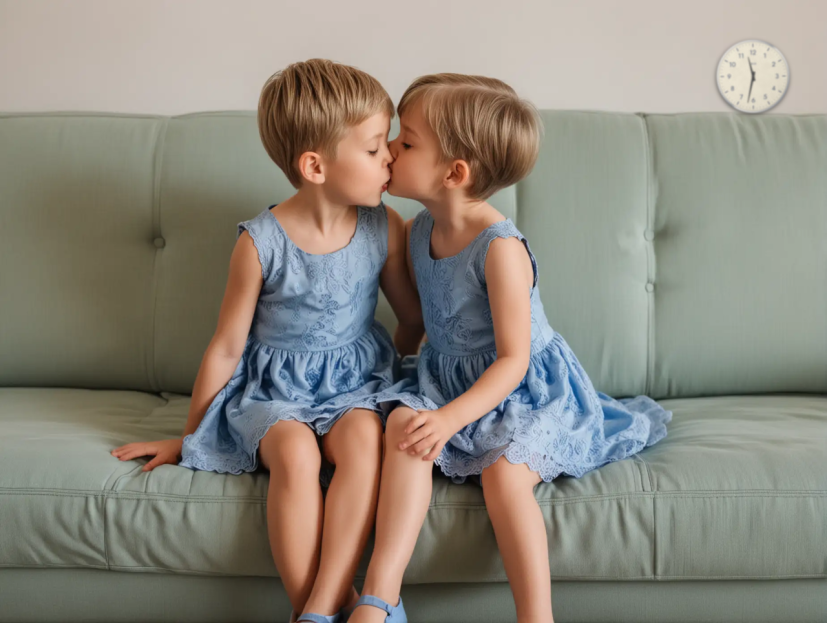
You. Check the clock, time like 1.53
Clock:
11.32
